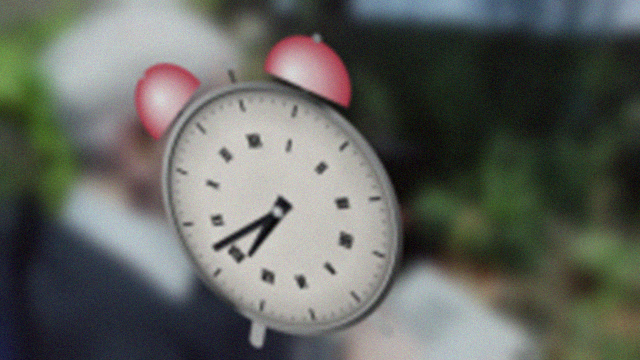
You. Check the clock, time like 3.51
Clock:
7.42
